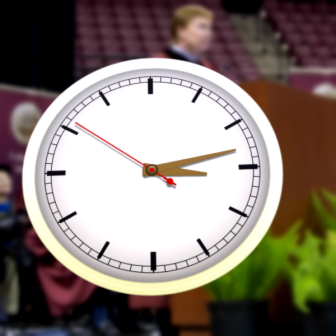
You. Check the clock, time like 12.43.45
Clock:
3.12.51
